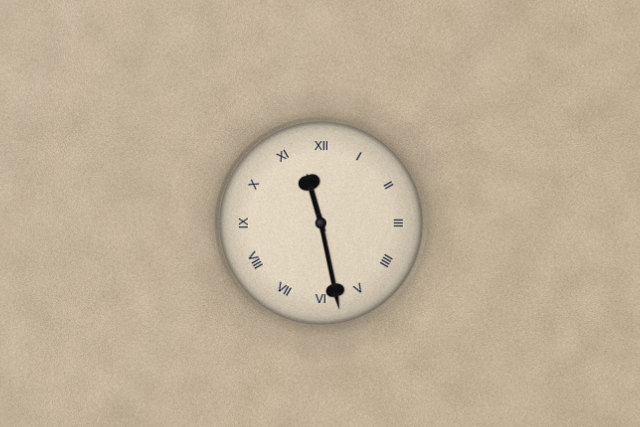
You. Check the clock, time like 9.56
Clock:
11.28
